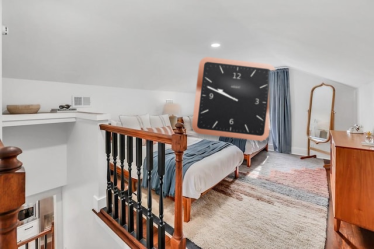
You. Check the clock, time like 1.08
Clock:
9.48
